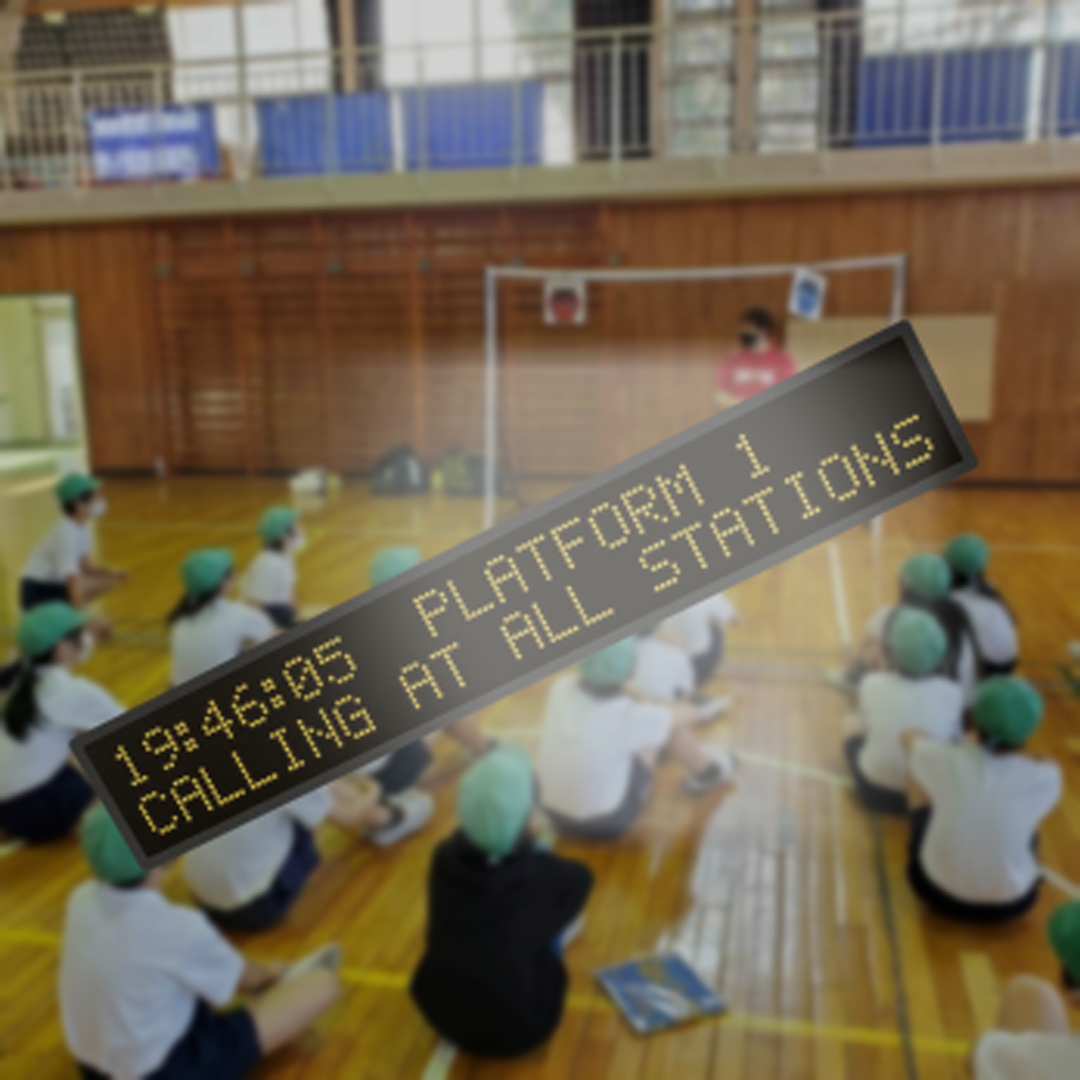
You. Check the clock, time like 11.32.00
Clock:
19.46.05
